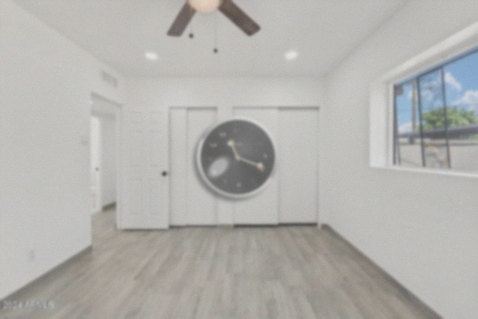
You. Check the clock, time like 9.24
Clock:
11.19
